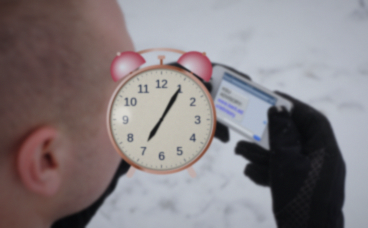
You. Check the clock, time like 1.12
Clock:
7.05
